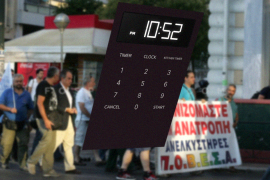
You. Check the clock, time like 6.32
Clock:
10.52
